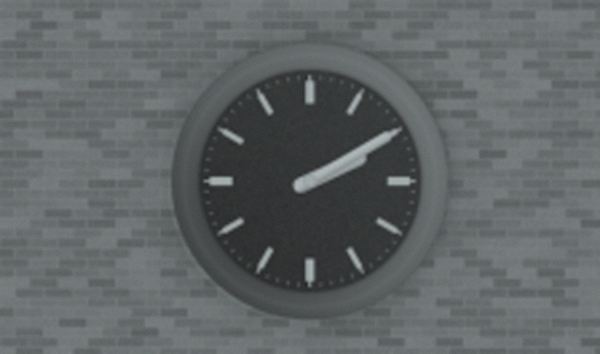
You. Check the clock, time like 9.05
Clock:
2.10
